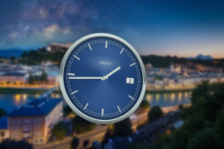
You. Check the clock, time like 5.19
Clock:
1.44
